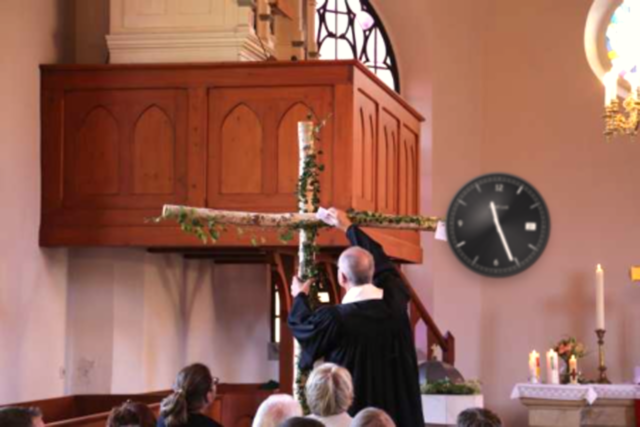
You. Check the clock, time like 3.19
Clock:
11.26
